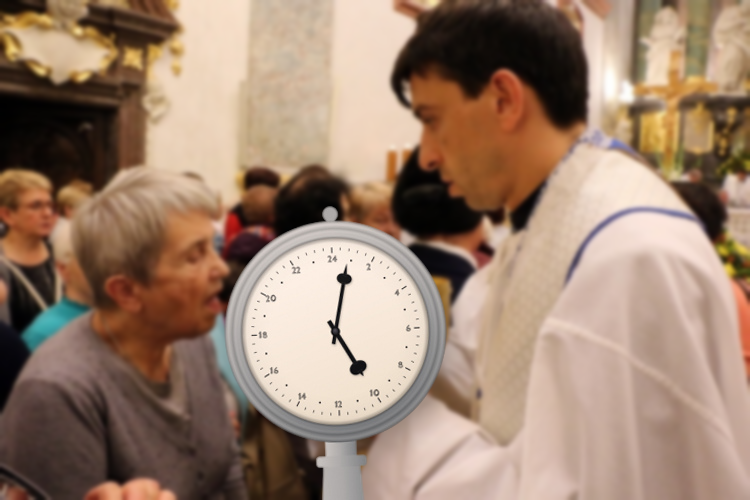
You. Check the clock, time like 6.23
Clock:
10.02
